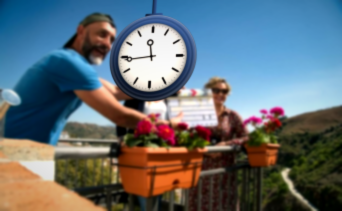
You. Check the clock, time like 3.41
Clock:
11.44
